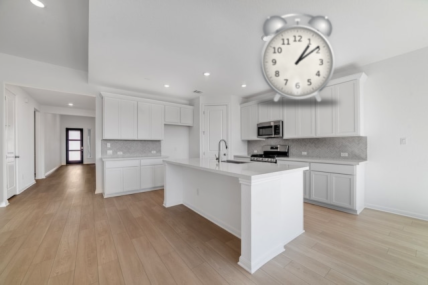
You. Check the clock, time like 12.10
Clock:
1.09
